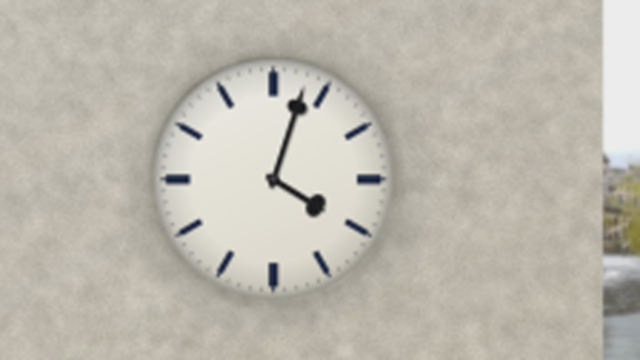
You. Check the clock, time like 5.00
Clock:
4.03
